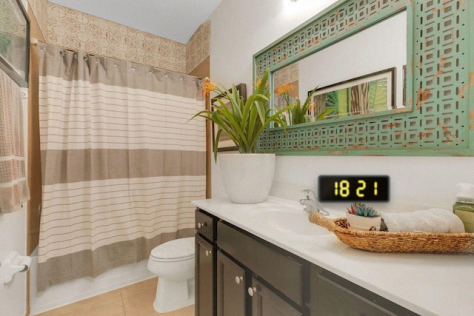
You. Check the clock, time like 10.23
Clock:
18.21
